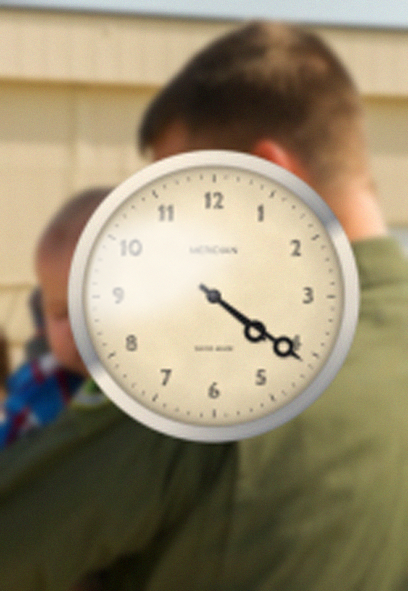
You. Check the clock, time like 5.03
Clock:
4.21
